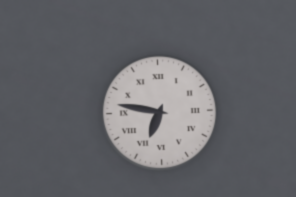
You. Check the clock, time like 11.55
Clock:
6.47
